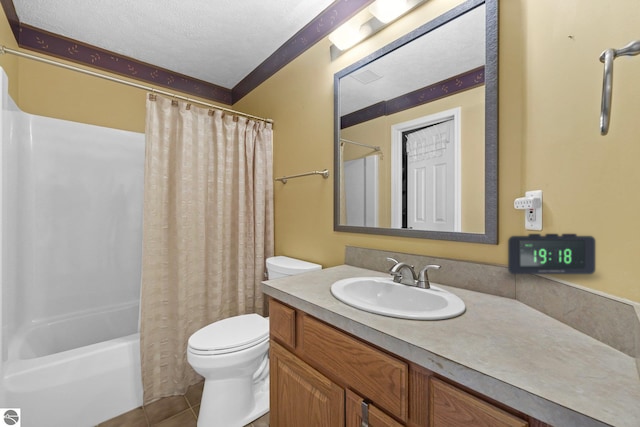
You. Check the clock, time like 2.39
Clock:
19.18
